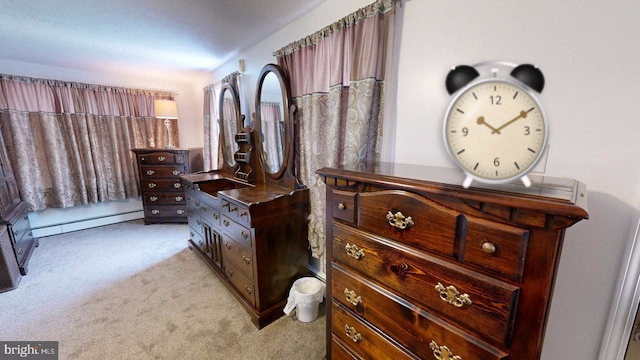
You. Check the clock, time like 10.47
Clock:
10.10
